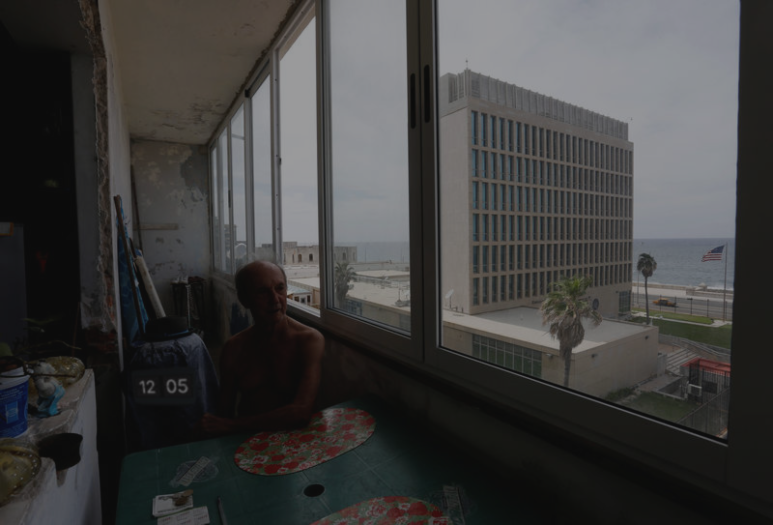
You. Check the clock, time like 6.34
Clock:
12.05
